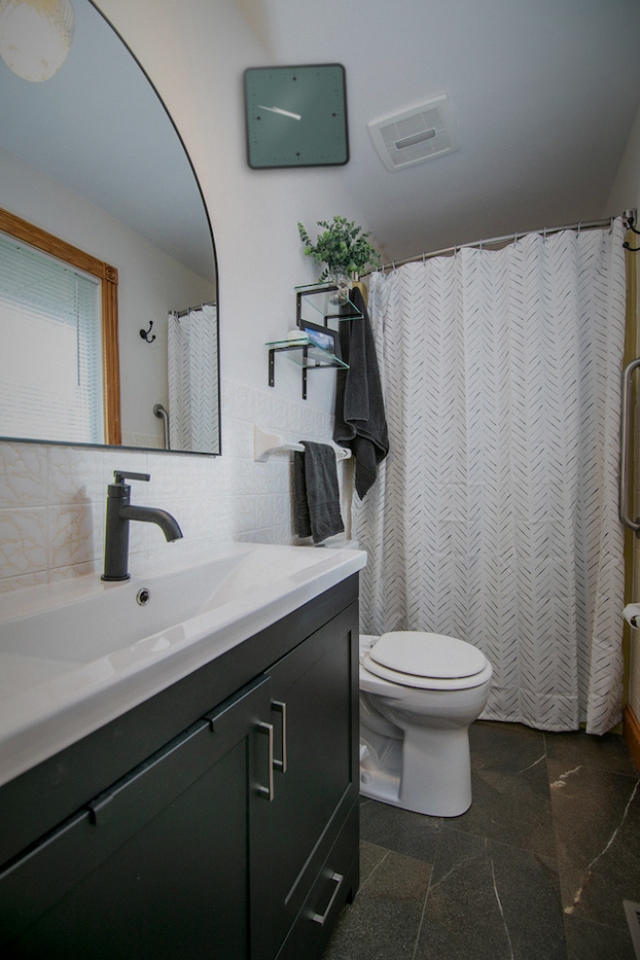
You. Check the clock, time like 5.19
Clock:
9.48
